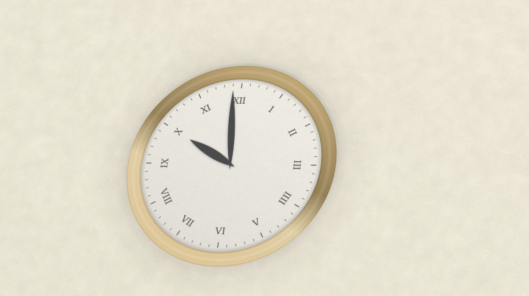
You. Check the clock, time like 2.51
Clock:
9.59
